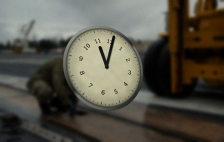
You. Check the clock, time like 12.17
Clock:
11.01
